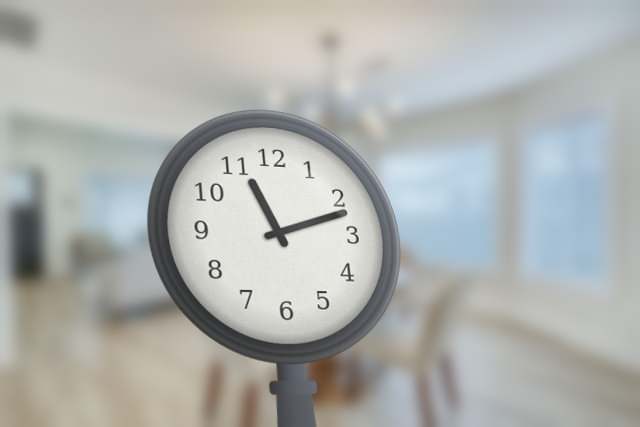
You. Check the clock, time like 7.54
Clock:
11.12
